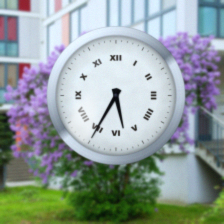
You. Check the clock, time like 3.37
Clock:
5.35
